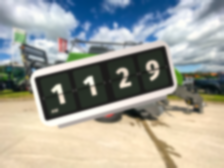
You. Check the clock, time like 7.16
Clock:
11.29
